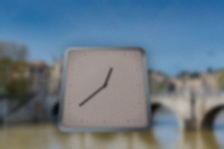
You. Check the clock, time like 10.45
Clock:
12.38
